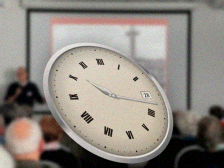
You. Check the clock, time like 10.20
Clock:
10.17
